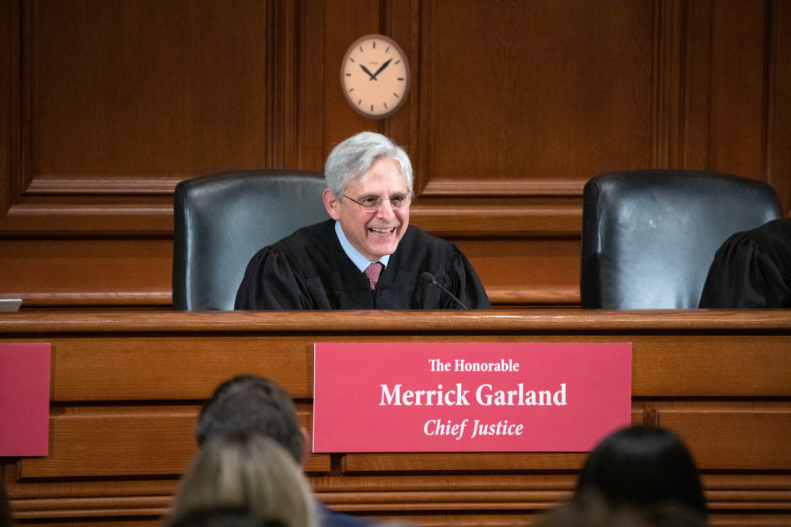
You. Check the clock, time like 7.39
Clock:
10.08
